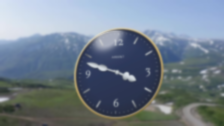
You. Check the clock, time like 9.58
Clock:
3.48
